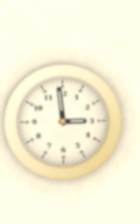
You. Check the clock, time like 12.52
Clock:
2.59
